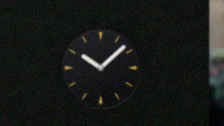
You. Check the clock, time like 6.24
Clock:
10.08
